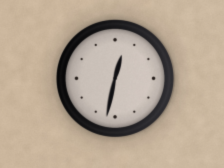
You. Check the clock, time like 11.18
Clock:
12.32
